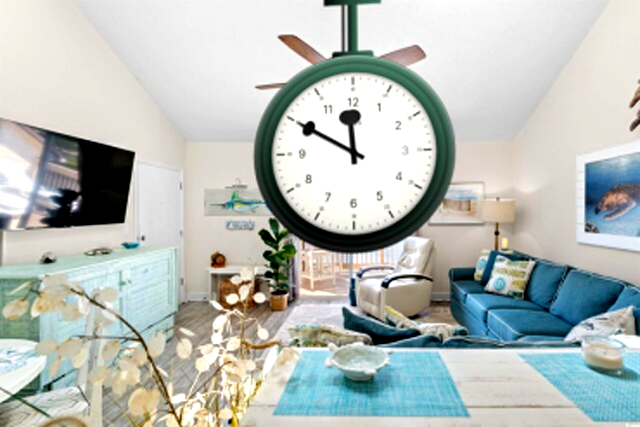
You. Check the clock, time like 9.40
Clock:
11.50
